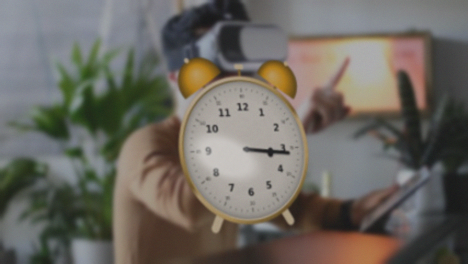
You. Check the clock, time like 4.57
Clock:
3.16
